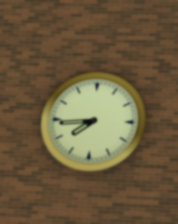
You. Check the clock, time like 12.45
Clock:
7.44
